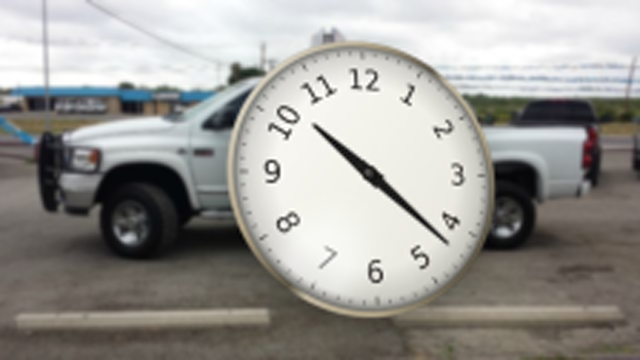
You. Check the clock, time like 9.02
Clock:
10.22
